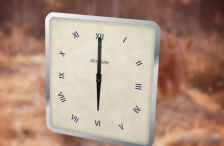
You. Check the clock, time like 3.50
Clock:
6.00
